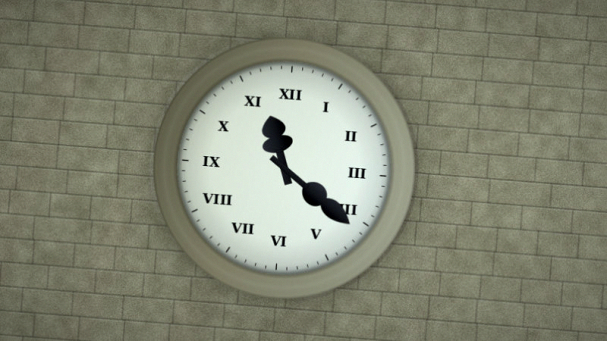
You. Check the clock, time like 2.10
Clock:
11.21
